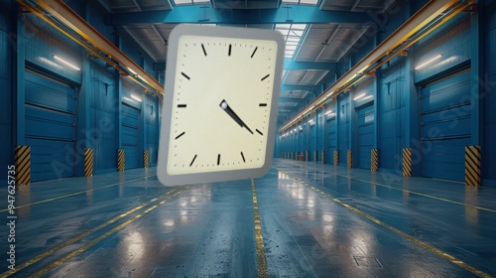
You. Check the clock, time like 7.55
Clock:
4.21
